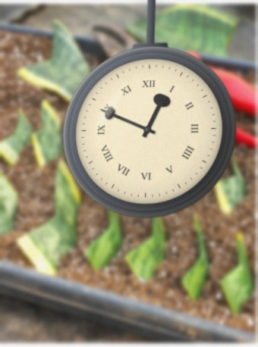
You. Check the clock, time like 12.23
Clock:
12.49
